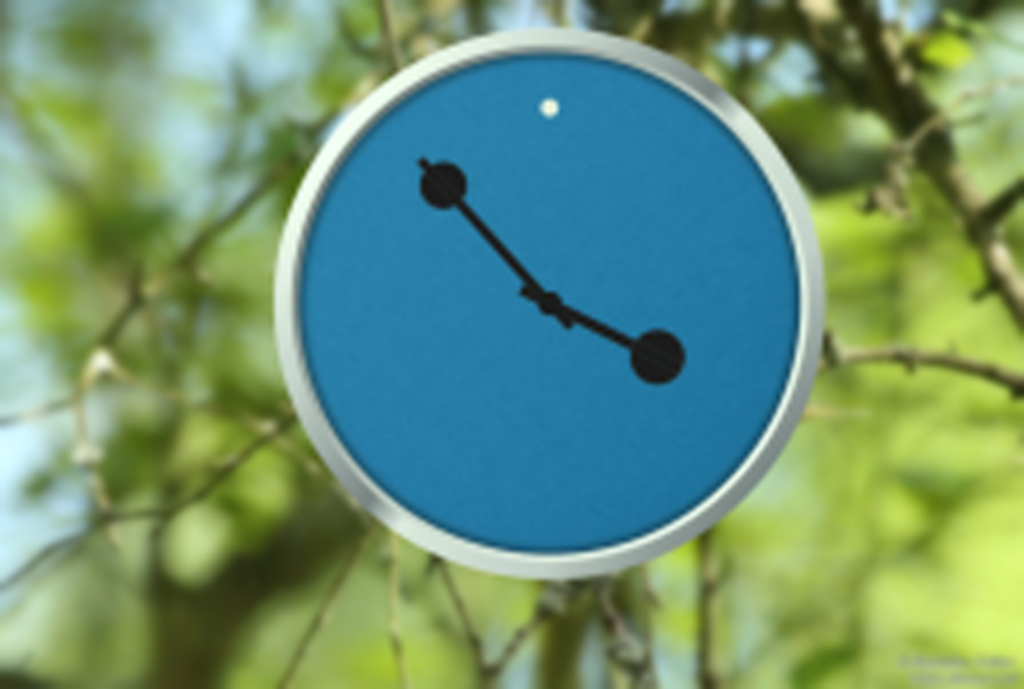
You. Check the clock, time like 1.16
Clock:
3.53
